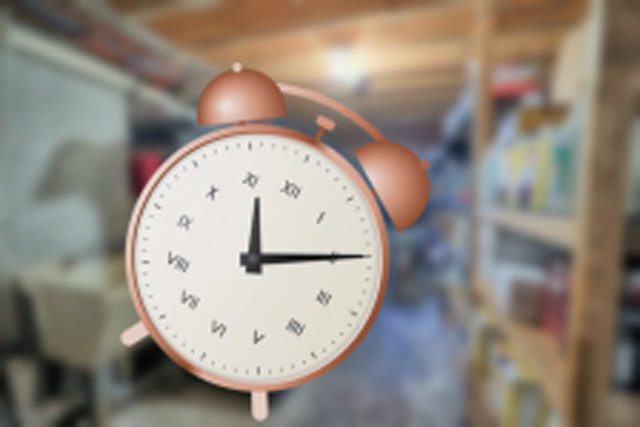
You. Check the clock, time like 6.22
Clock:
11.10
